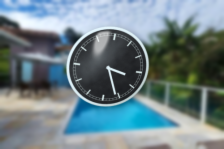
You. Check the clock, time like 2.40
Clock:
3.26
